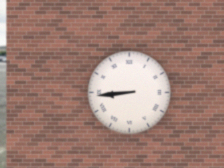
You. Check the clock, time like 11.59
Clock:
8.44
